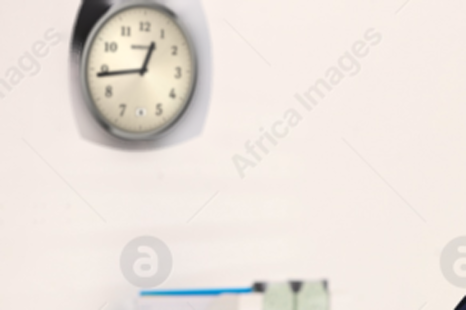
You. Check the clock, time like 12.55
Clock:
12.44
